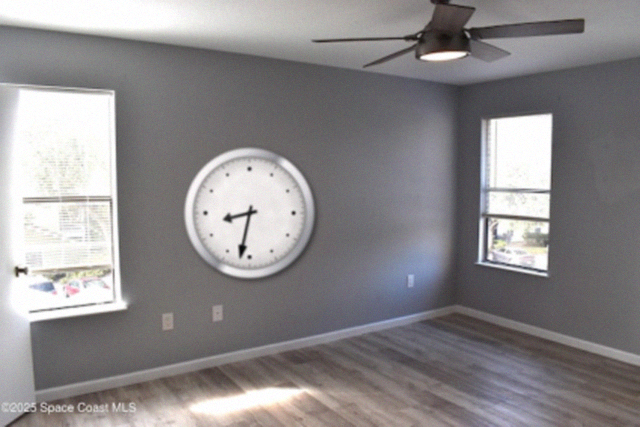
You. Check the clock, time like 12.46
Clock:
8.32
